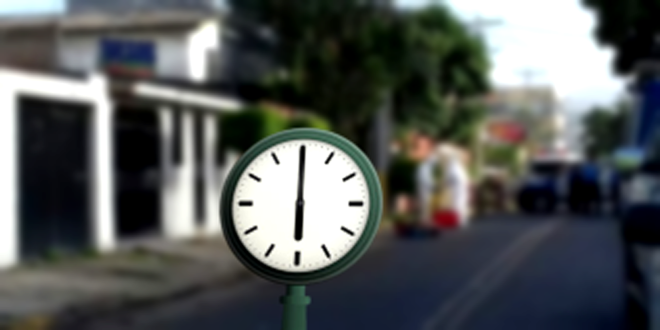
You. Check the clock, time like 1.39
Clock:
6.00
